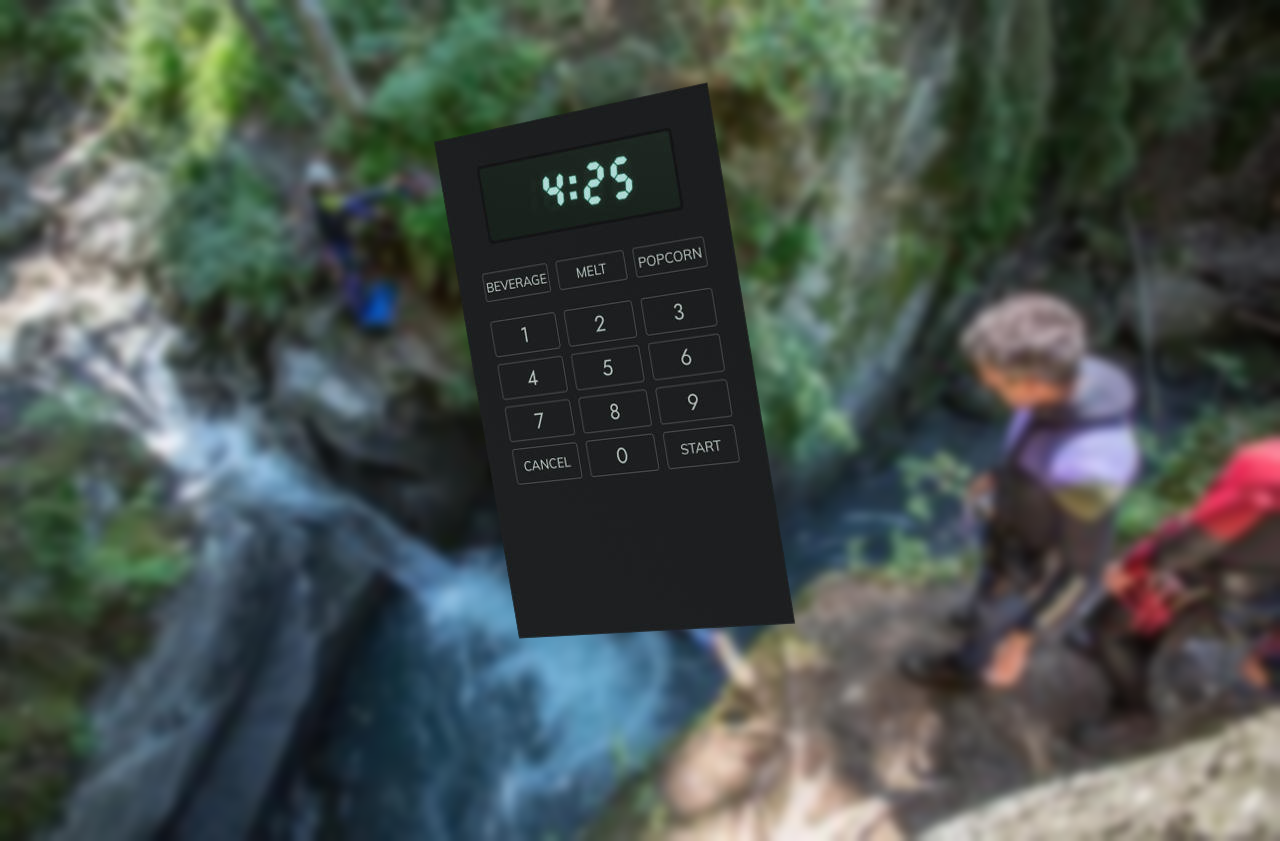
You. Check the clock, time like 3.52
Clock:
4.25
